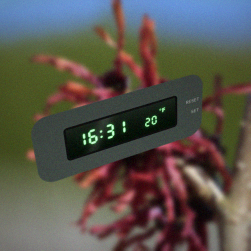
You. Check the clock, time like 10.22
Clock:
16.31
